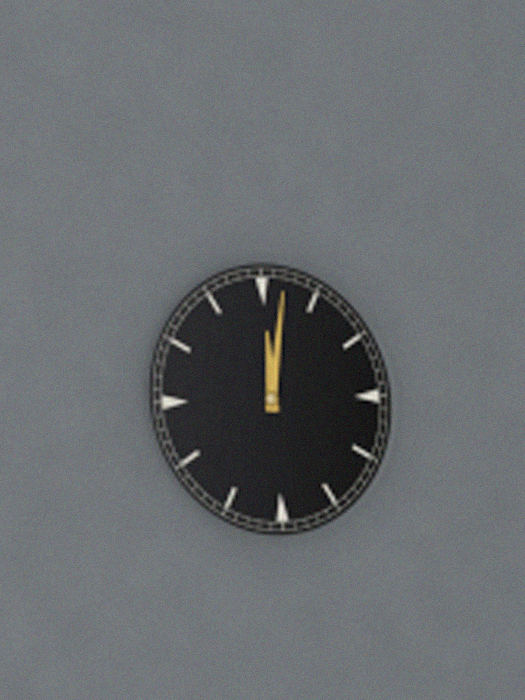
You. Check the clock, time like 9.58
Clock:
12.02
